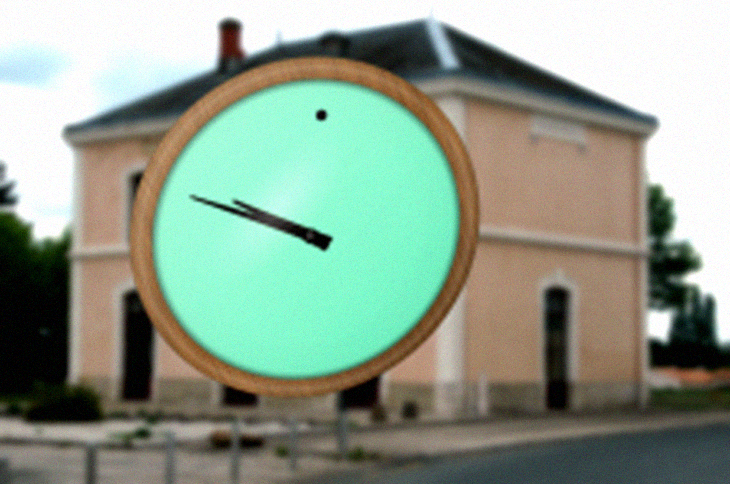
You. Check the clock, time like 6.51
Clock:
9.48
